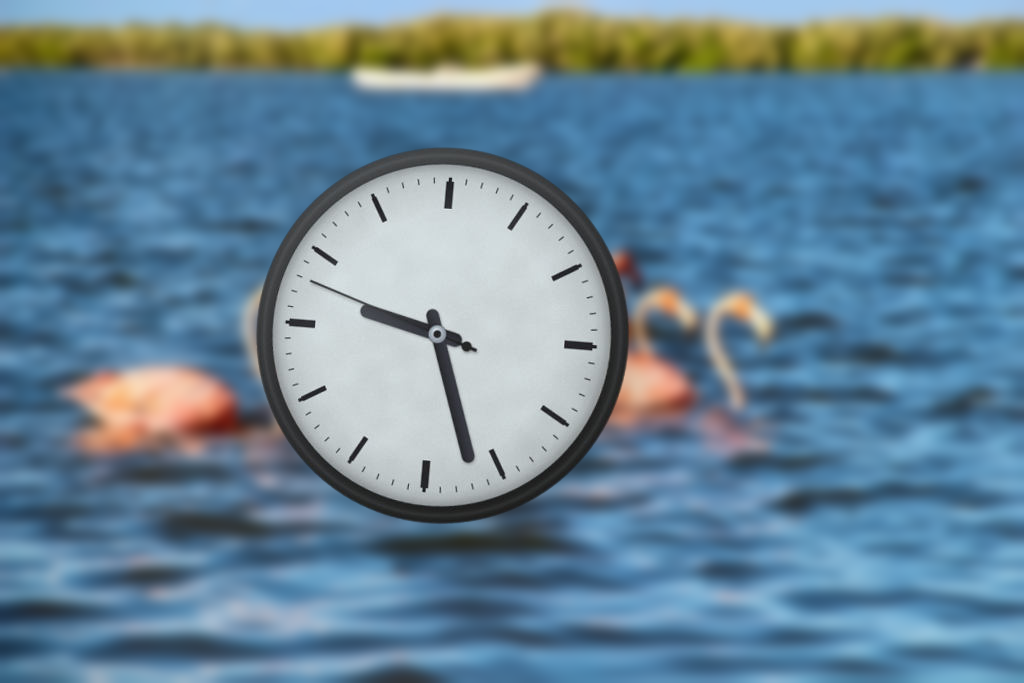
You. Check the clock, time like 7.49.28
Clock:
9.26.48
